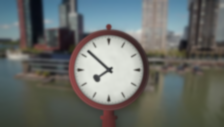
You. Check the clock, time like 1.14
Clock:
7.52
